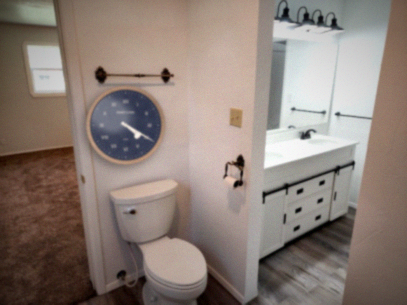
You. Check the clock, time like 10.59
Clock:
4.20
